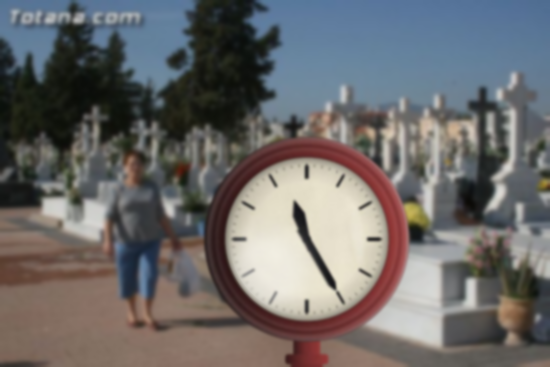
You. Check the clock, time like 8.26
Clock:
11.25
